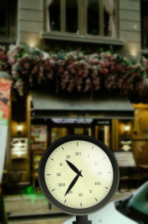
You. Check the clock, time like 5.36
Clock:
10.36
